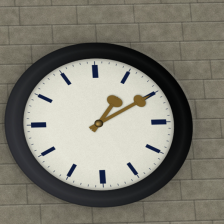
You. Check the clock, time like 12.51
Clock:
1.10
